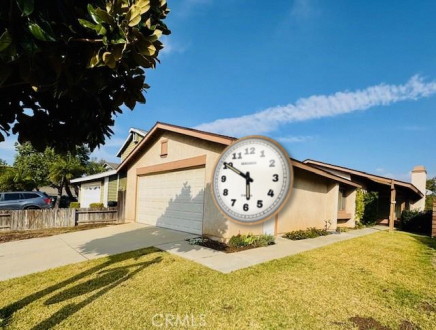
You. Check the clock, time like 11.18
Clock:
5.50
